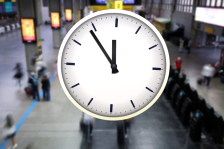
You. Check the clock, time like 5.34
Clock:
11.54
